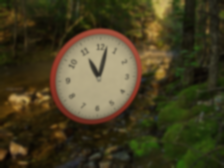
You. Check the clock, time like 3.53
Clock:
11.02
